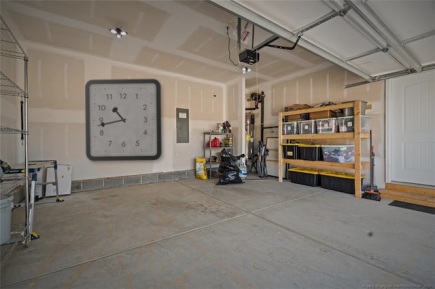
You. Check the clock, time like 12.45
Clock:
10.43
